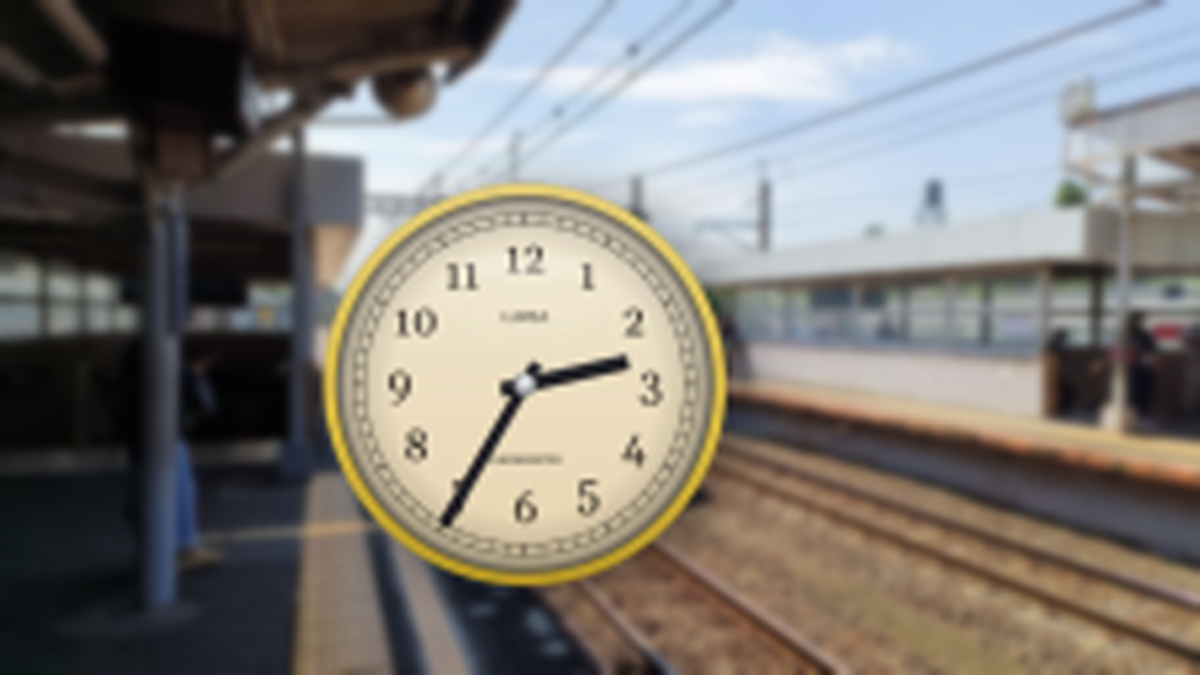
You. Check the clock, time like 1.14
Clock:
2.35
